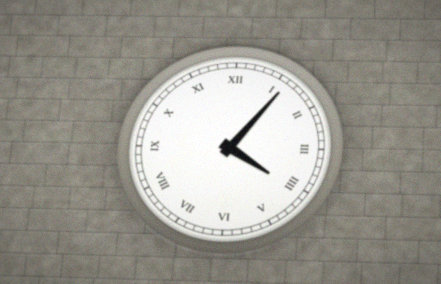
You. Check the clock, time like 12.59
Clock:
4.06
